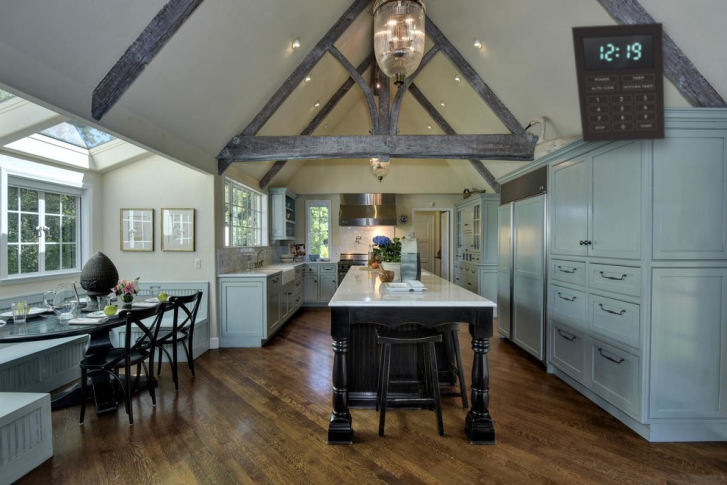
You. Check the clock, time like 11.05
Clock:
12.19
